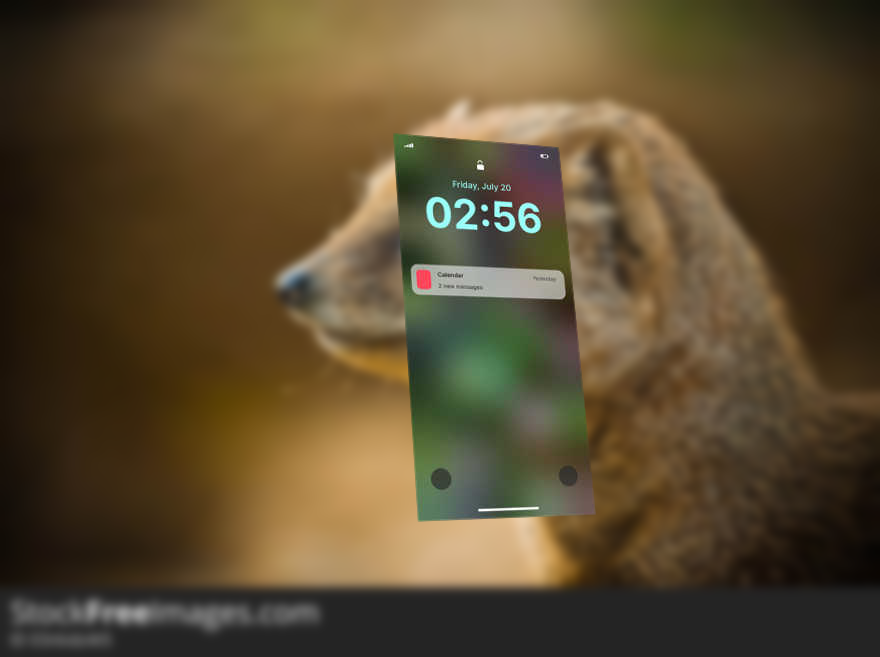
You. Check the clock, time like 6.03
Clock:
2.56
